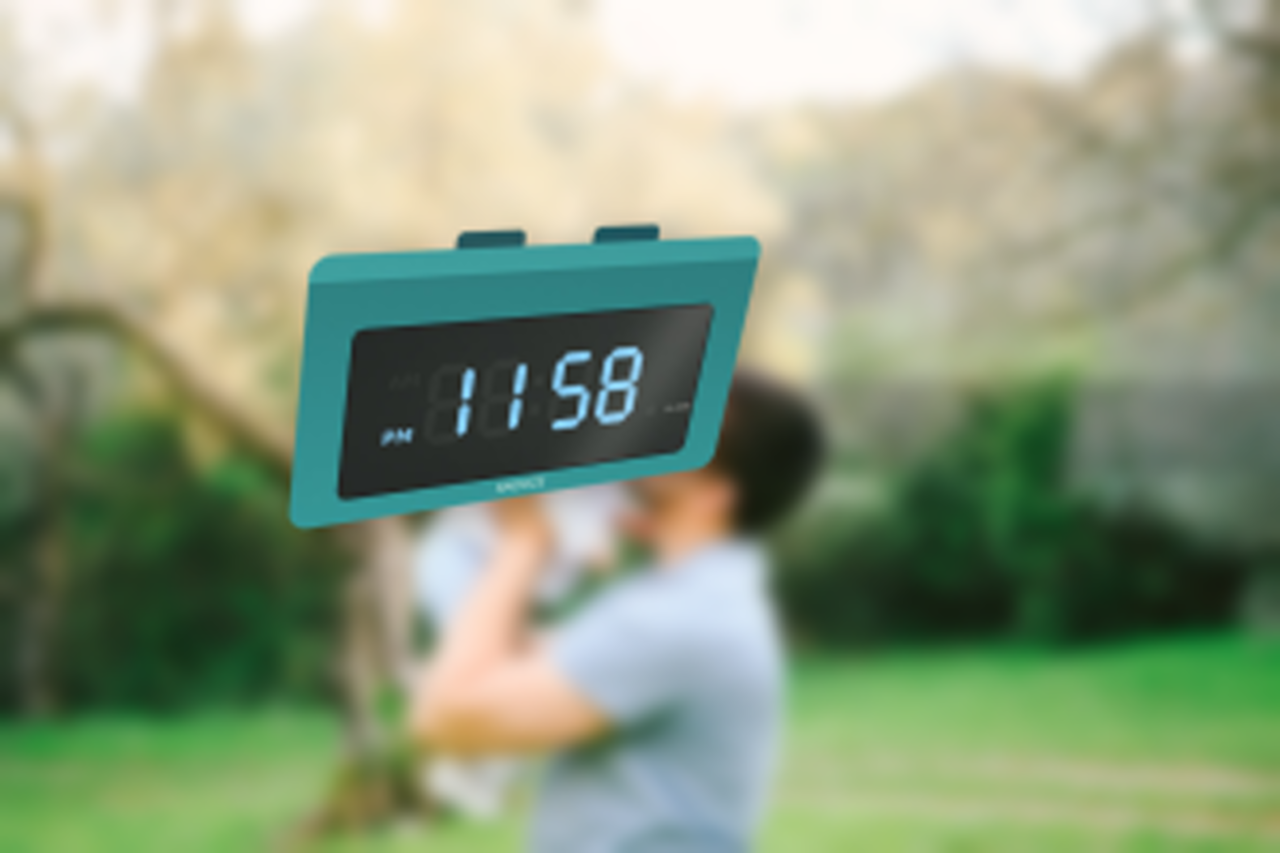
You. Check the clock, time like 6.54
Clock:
11.58
